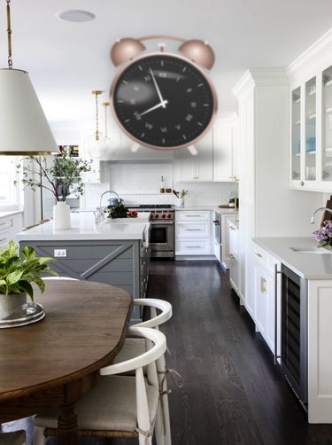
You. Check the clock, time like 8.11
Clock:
7.57
